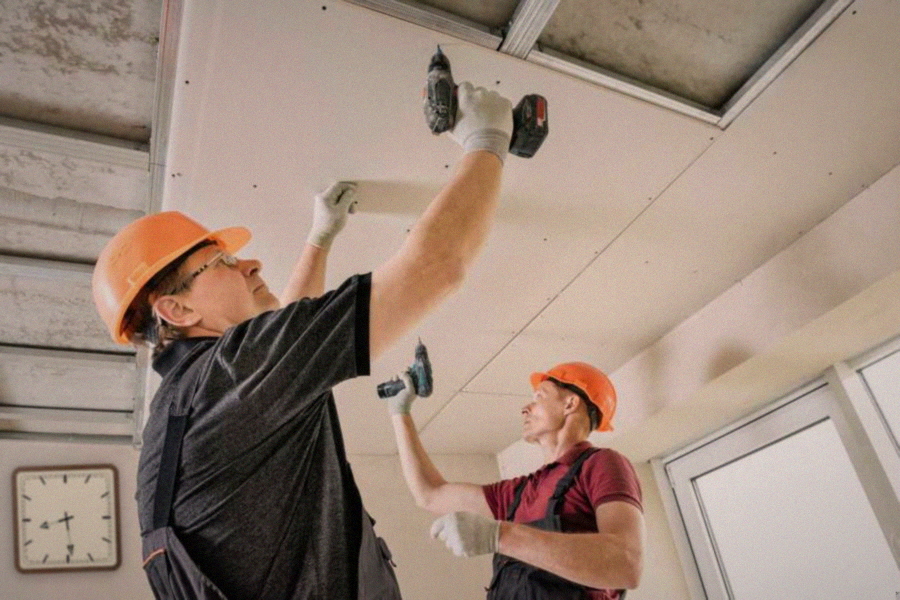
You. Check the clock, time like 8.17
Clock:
8.29
